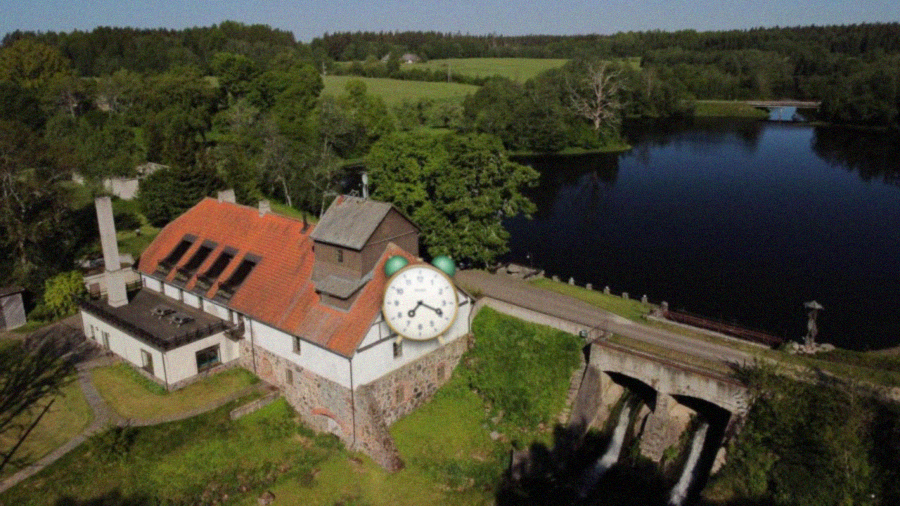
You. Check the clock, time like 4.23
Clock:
7.19
